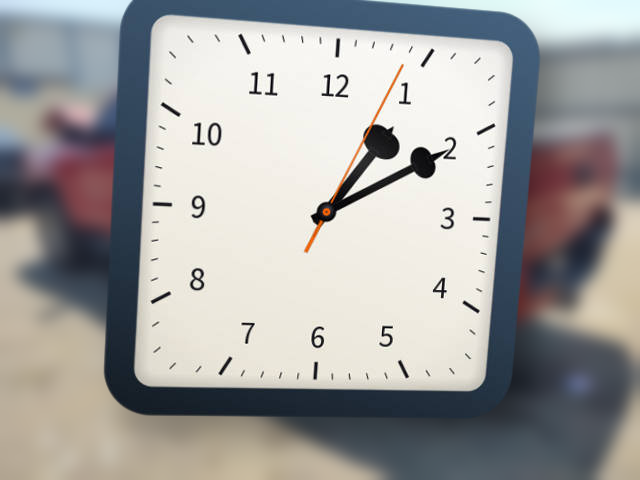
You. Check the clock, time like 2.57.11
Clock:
1.10.04
